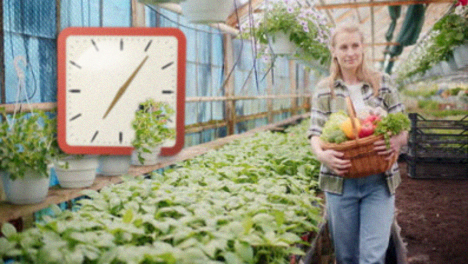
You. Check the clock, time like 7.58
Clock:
7.06
